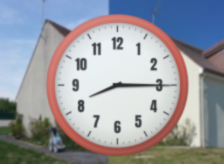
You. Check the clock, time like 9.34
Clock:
8.15
